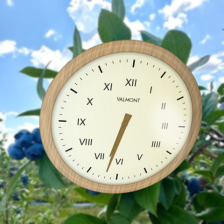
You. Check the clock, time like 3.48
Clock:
6.32
